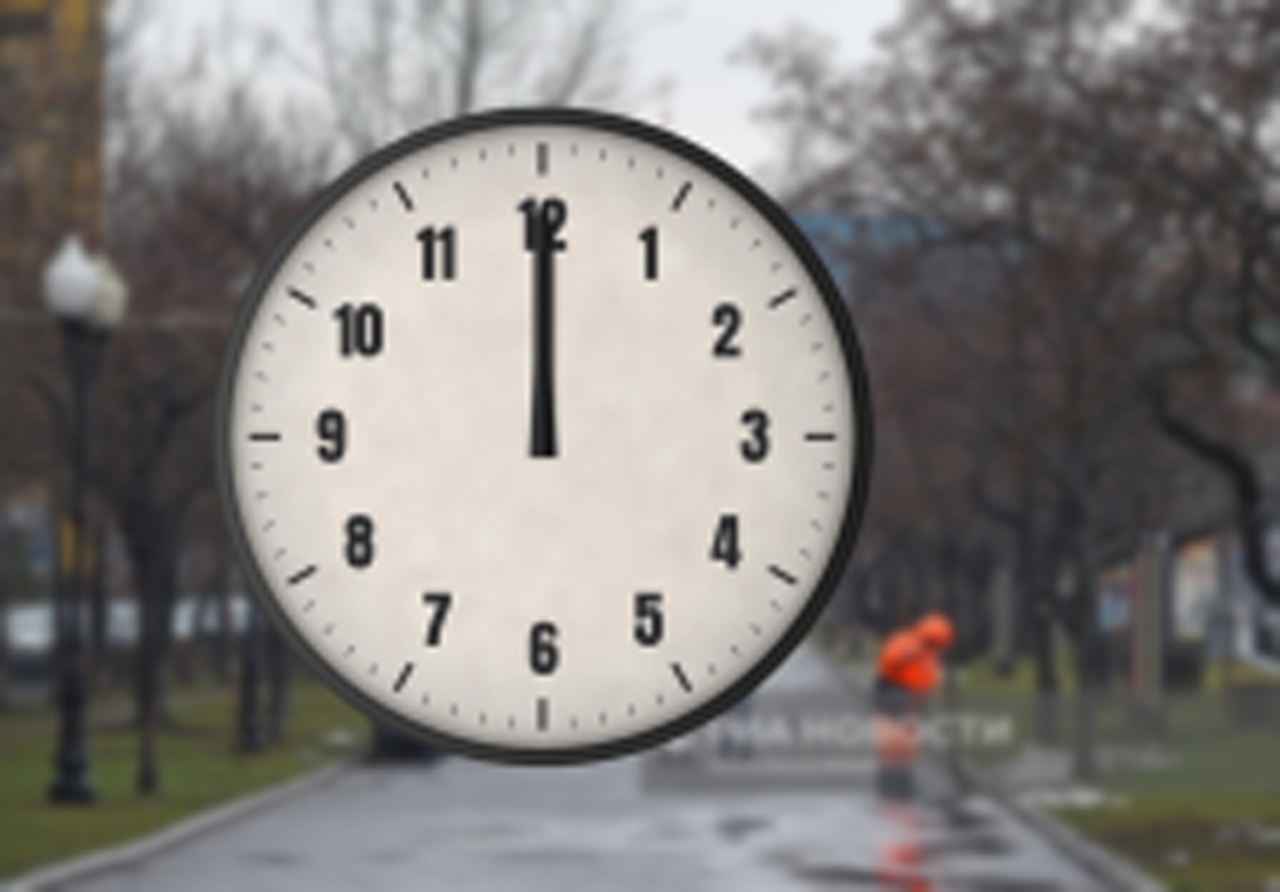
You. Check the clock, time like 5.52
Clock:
12.00
